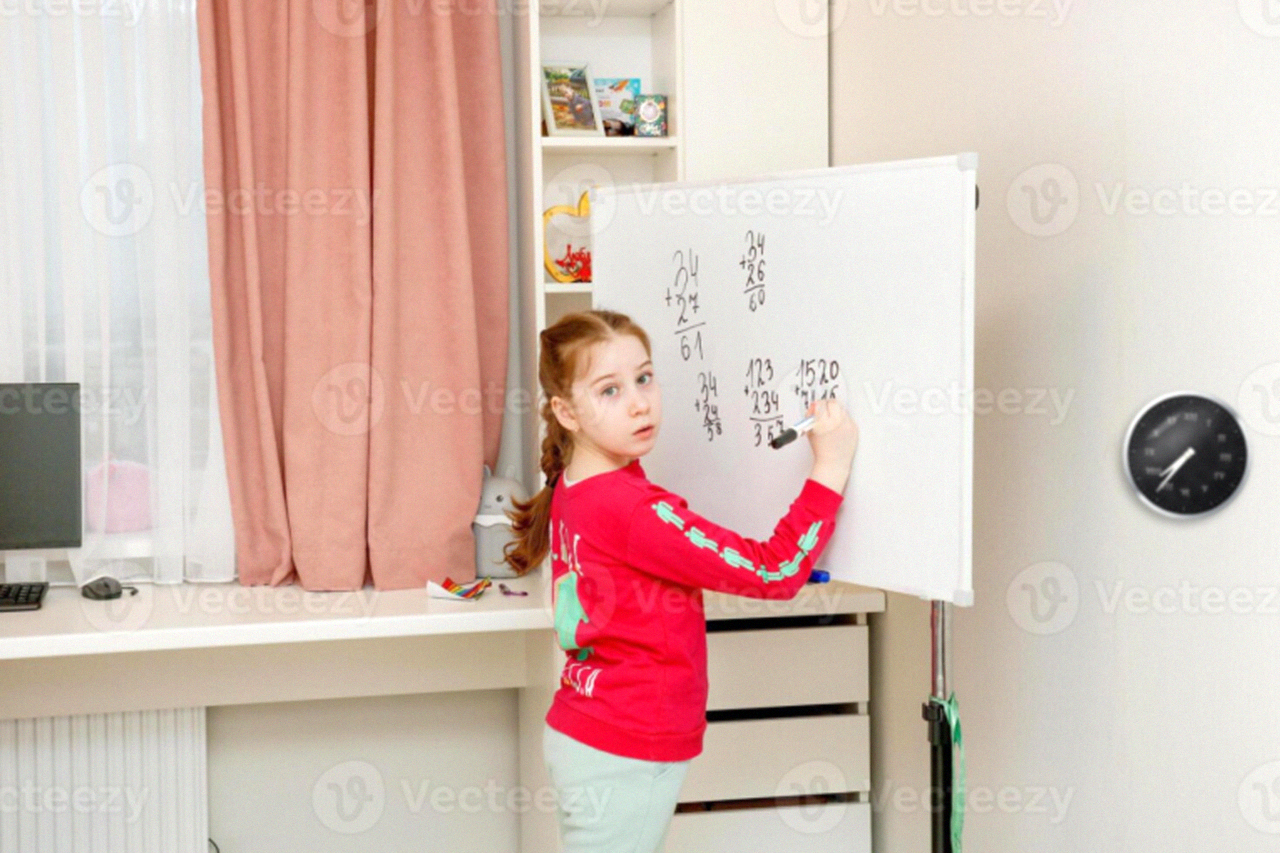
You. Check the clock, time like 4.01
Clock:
7.36
